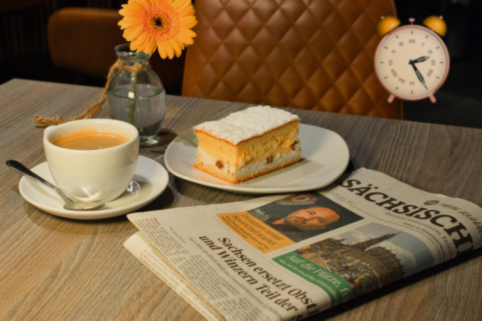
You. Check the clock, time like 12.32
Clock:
2.25
